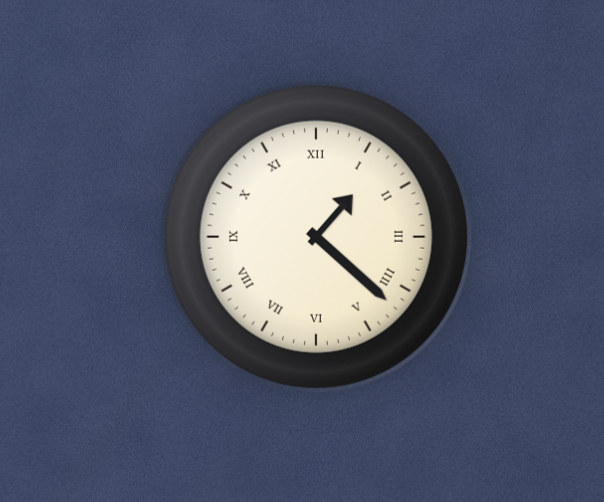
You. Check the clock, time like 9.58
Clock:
1.22
